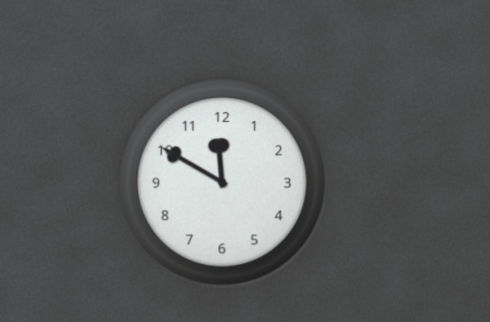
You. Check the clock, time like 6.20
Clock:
11.50
